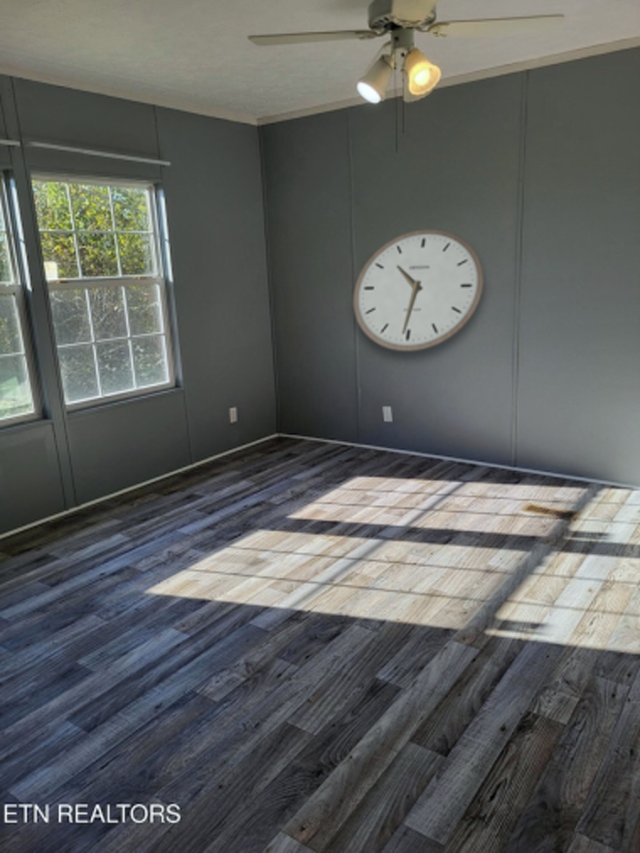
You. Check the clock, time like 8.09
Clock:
10.31
